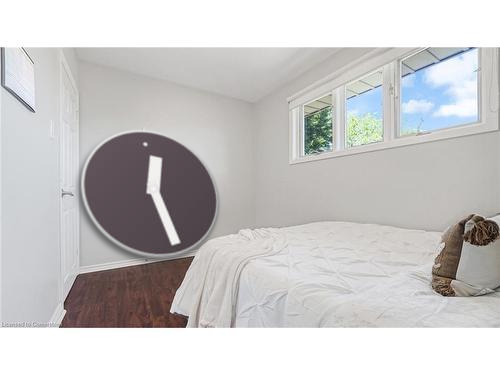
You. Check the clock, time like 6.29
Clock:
12.28
